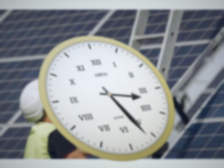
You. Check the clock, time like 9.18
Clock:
3.26
